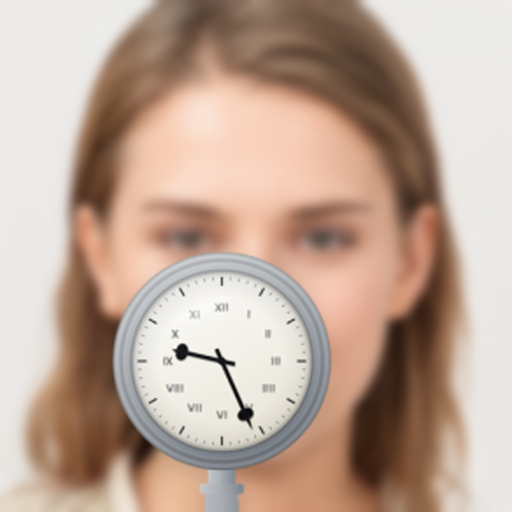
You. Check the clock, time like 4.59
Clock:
9.26
